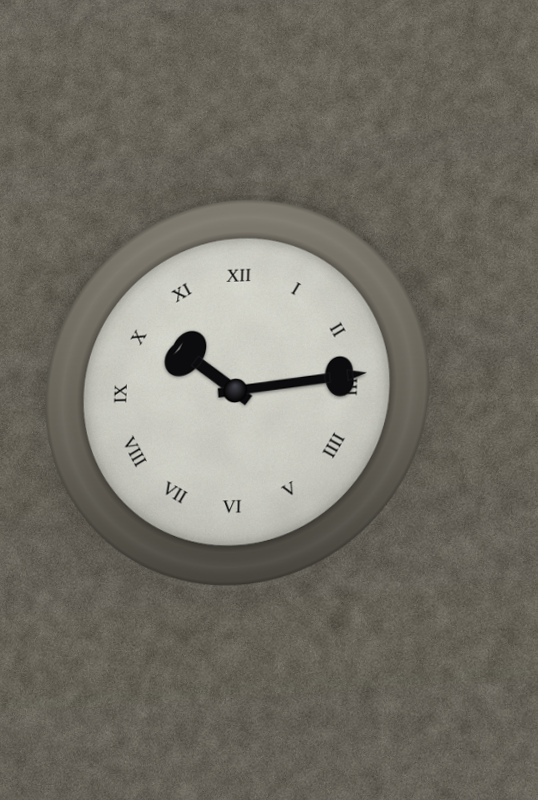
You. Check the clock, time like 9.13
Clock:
10.14
